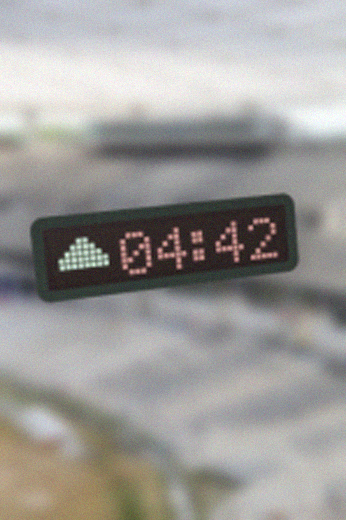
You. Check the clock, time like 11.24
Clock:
4.42
